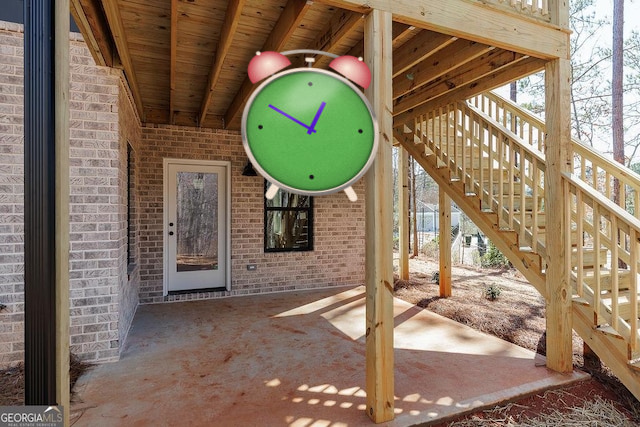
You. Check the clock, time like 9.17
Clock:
12.50
